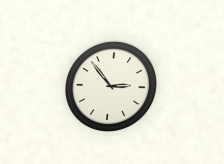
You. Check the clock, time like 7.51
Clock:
2.53
